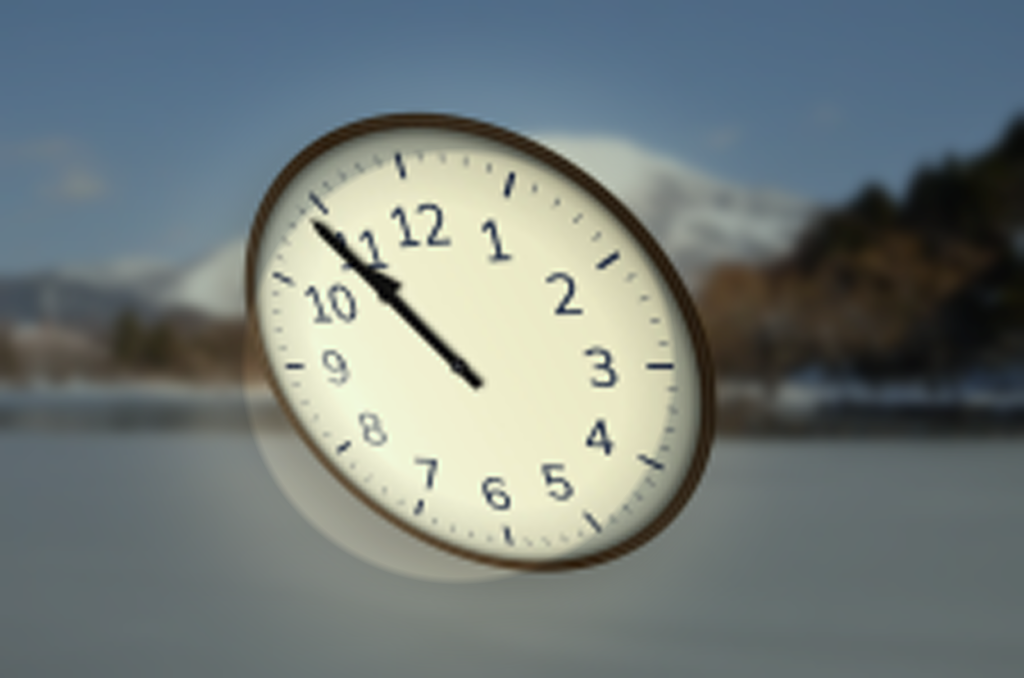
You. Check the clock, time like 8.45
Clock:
10.54
